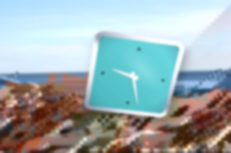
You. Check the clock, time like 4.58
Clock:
9.27
